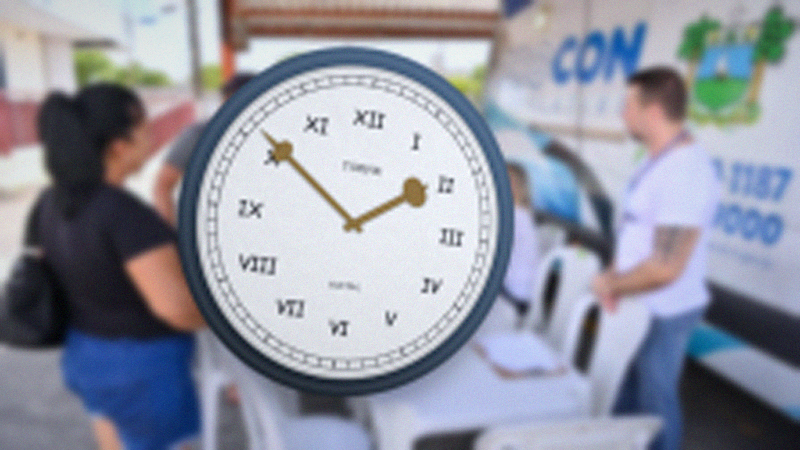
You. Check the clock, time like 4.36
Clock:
1.51
